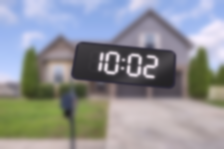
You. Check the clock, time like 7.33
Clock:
10.02
